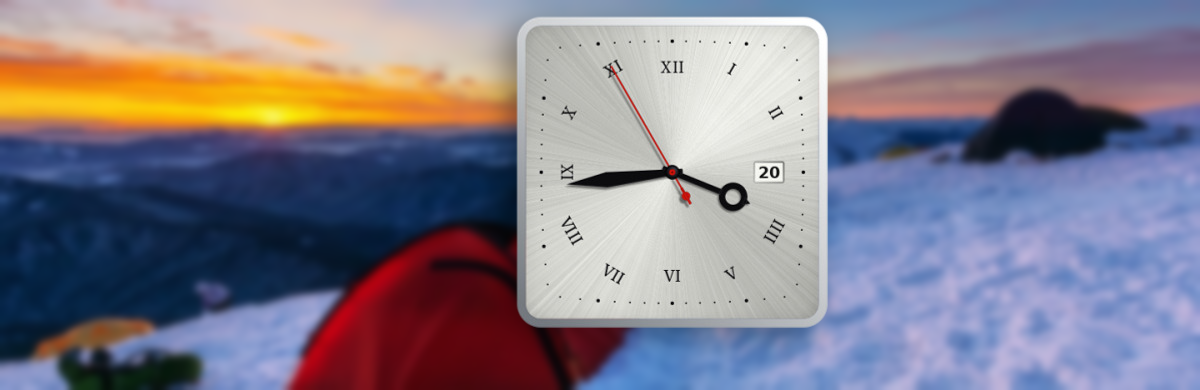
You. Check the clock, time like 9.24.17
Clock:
3.43.55
